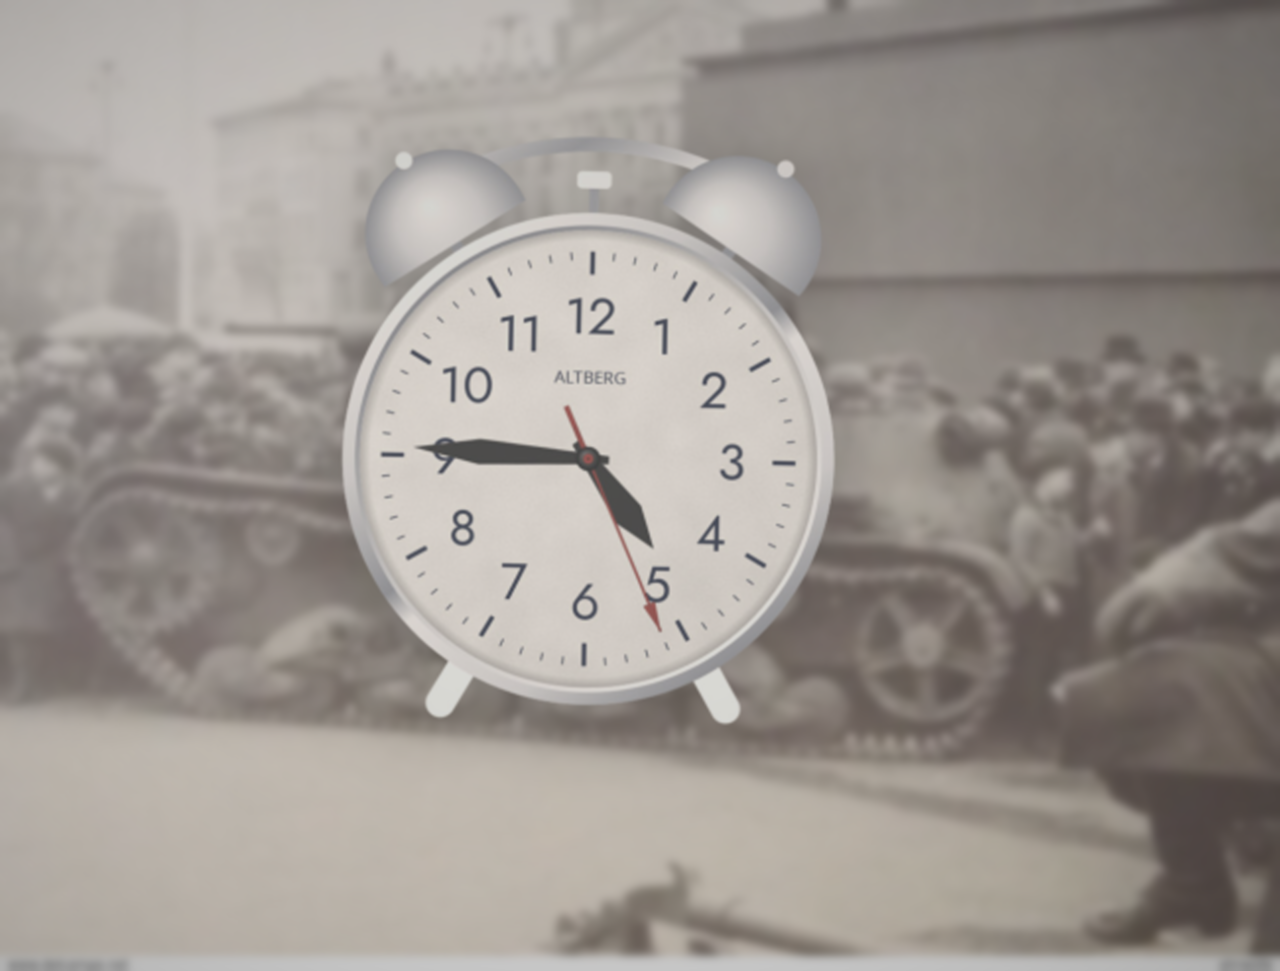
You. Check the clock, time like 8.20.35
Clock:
4.45.26
